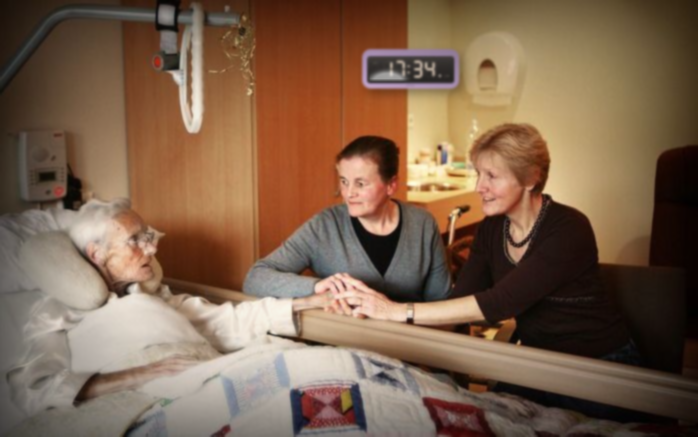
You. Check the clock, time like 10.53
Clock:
17.34
